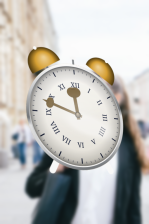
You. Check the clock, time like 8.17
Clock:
11.48
